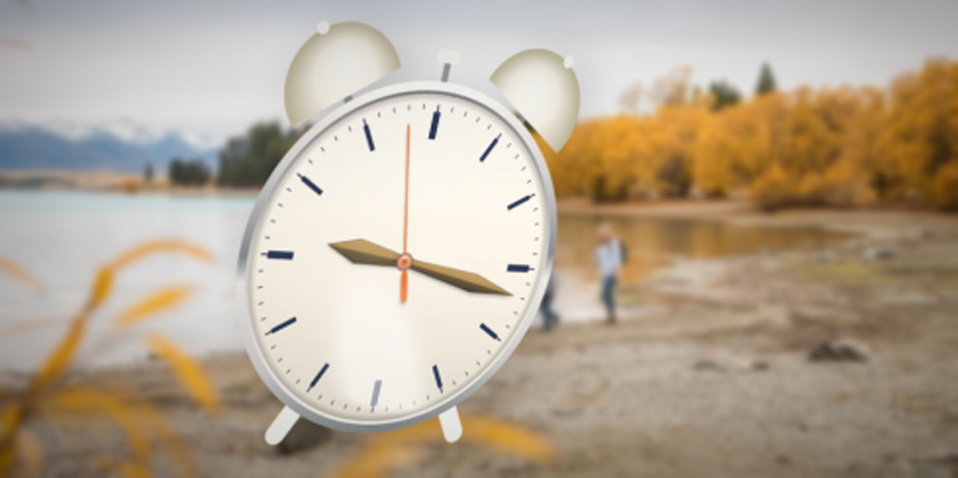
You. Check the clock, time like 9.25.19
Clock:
9.16.58
